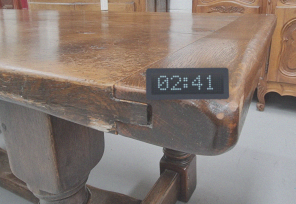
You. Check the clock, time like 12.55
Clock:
2.41
